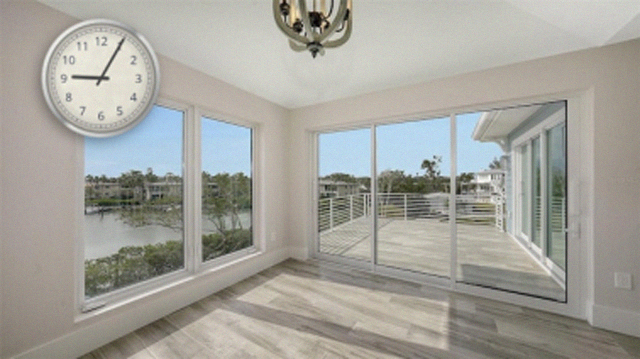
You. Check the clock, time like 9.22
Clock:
9.05
